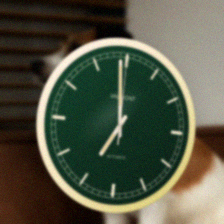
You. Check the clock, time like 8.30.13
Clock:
6.59.00
